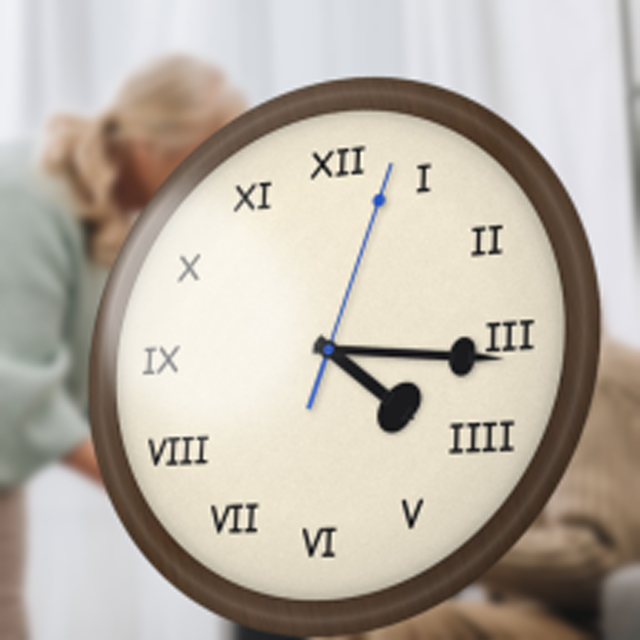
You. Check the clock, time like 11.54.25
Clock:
4.16.03
